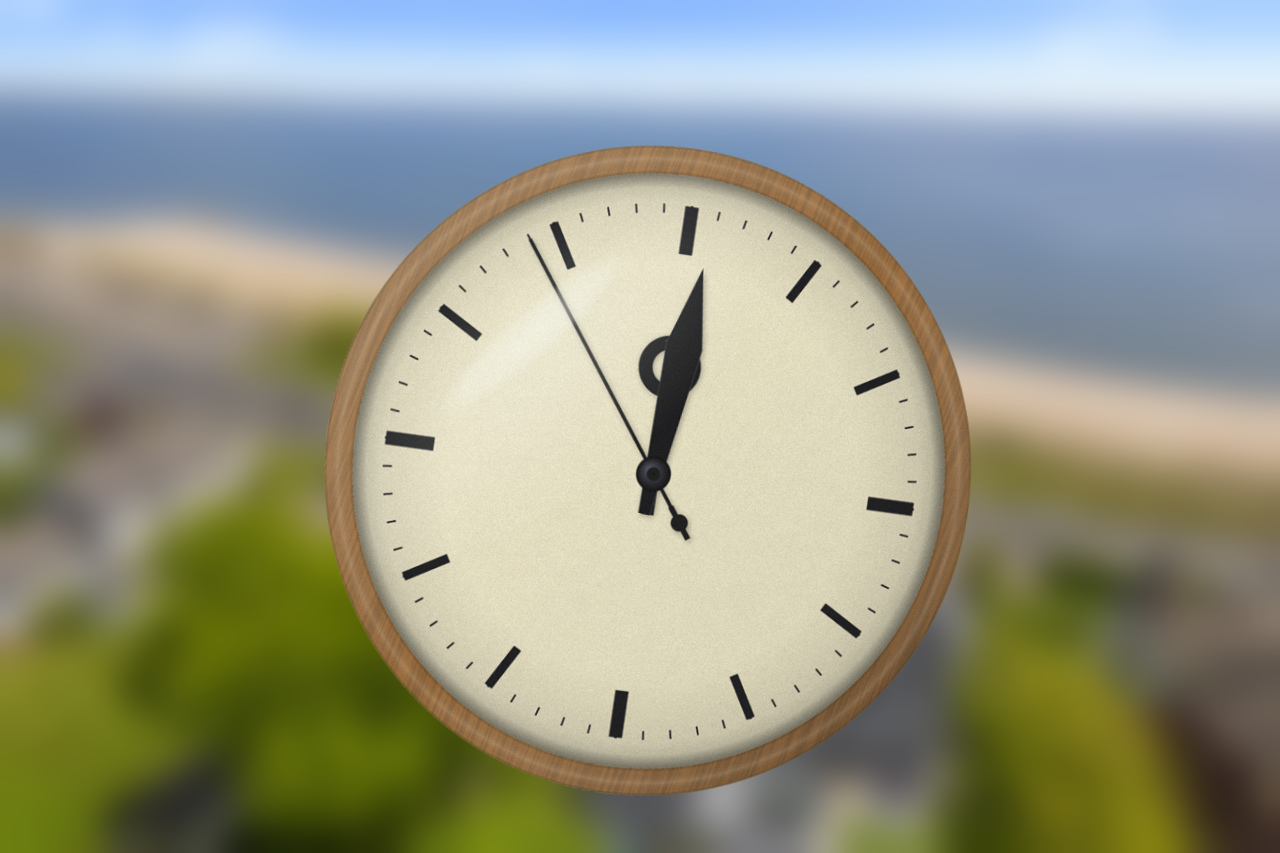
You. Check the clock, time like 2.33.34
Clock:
12.00.54
